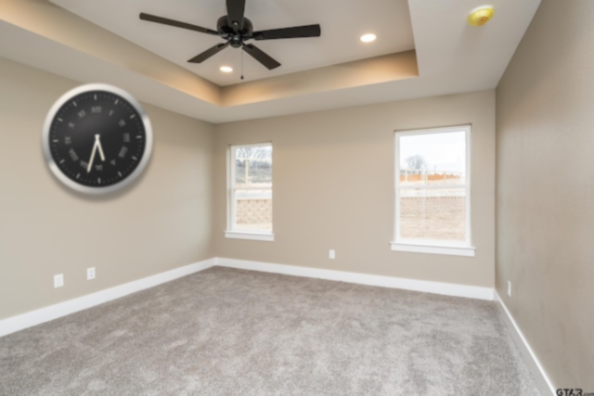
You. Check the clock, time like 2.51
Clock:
5.33
